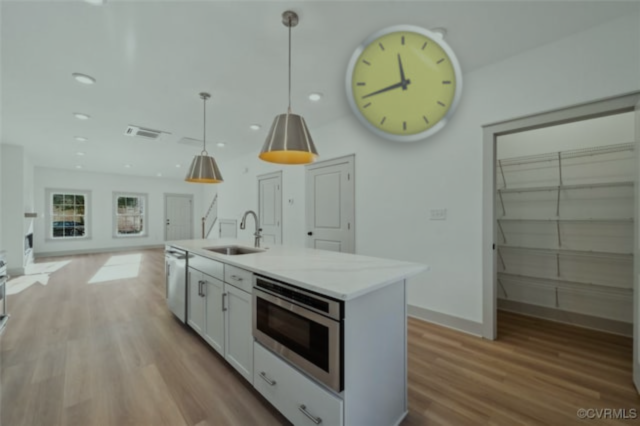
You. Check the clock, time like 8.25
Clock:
11.42
